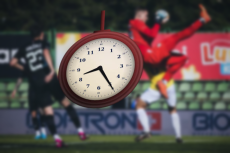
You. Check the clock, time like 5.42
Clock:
8.25
